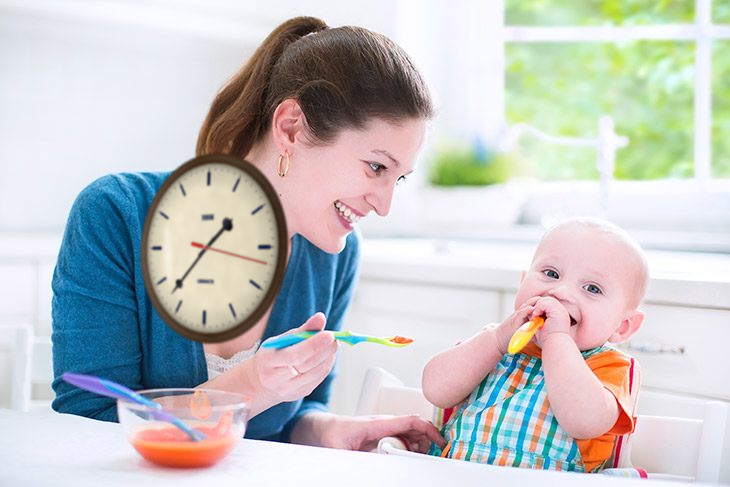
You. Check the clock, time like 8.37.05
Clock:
1.37.17
